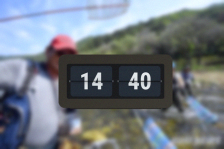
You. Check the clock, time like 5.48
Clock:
14.40
